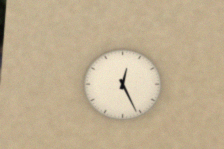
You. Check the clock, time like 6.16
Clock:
12.26
